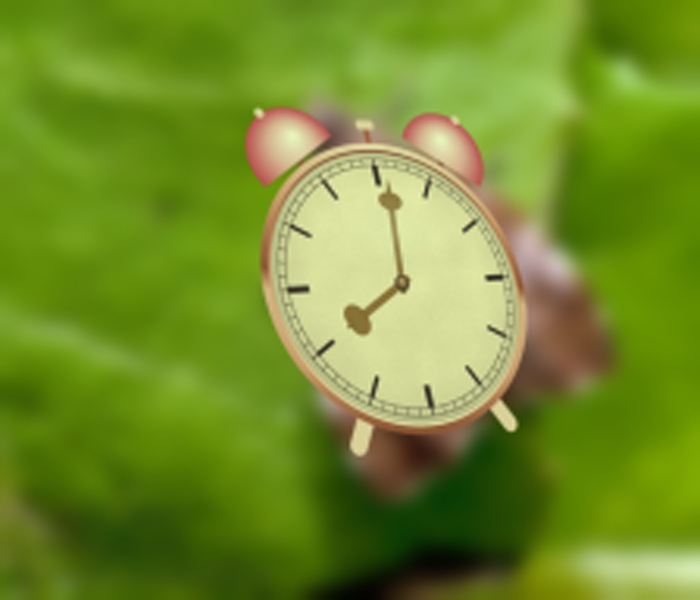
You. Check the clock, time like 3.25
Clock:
8.01
